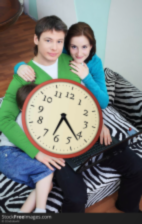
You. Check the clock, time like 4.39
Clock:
6.22
